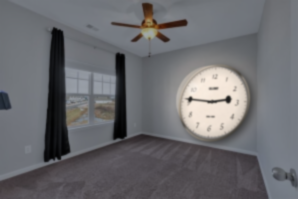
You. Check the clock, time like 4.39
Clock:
2.46
